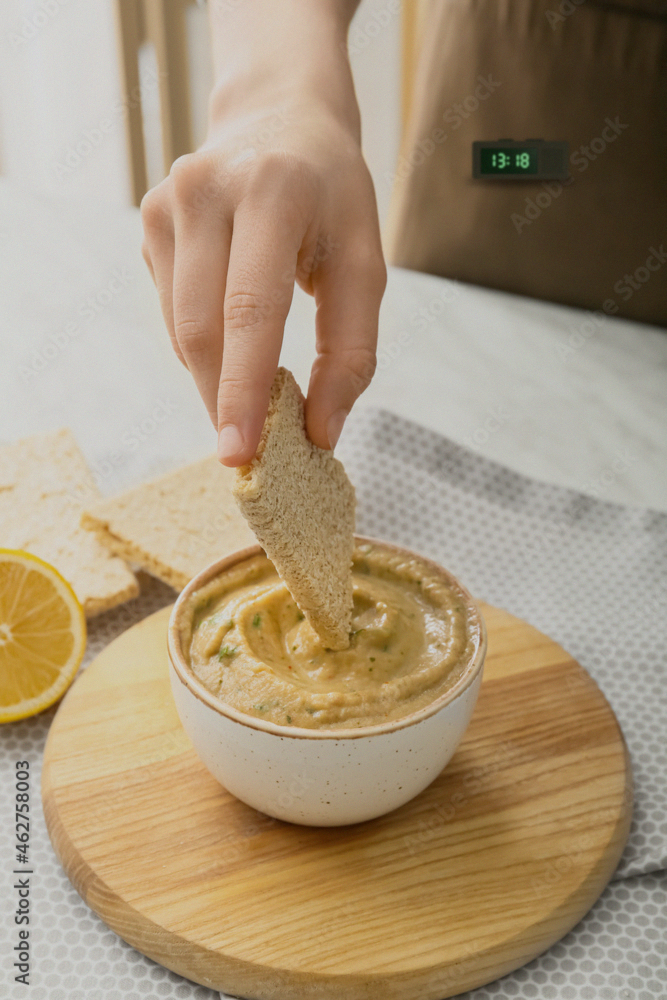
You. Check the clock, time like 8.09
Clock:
13.18
